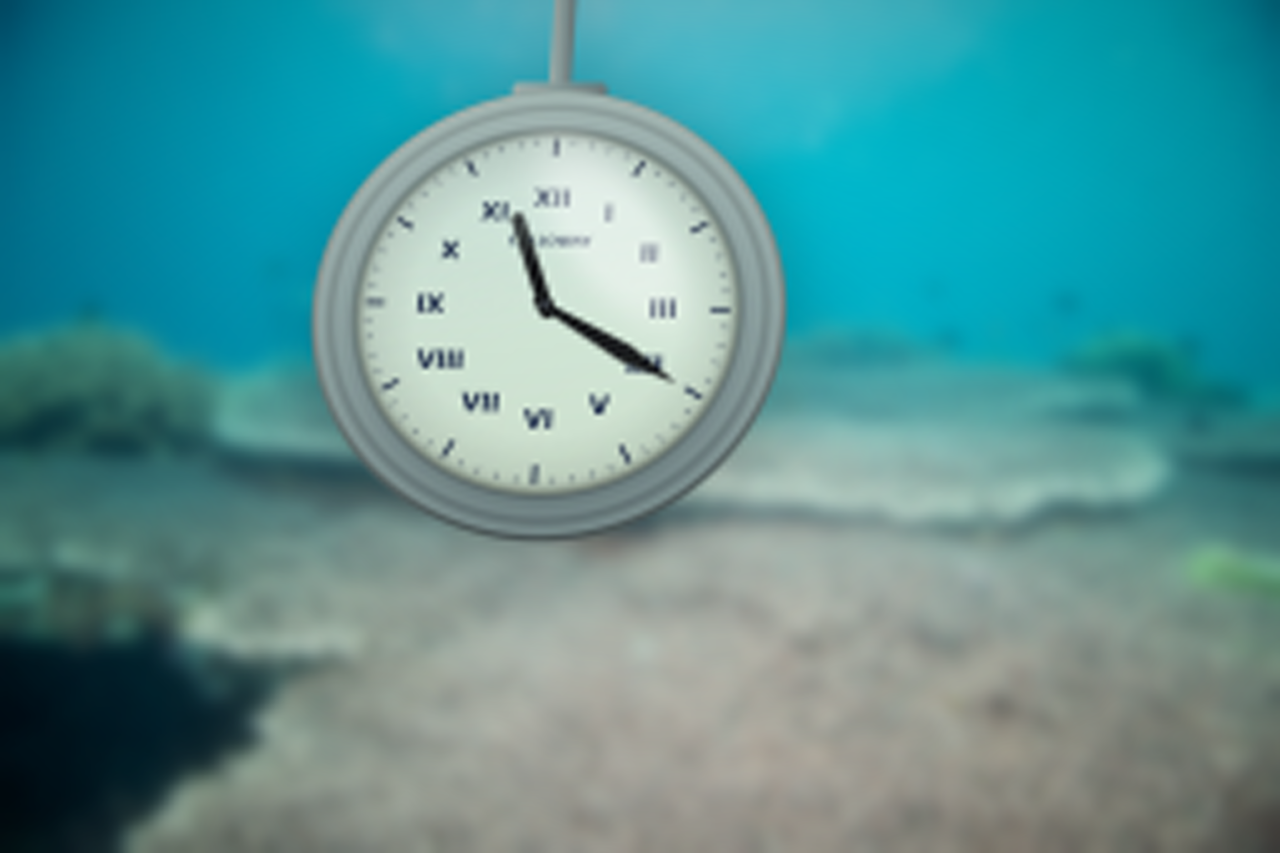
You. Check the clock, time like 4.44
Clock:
11.20
